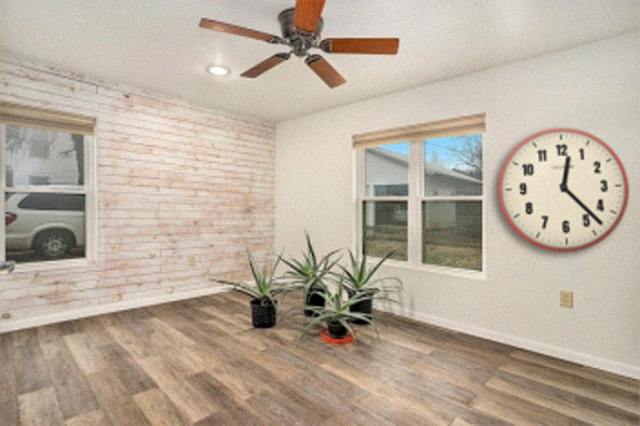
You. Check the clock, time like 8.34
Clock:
12.23
